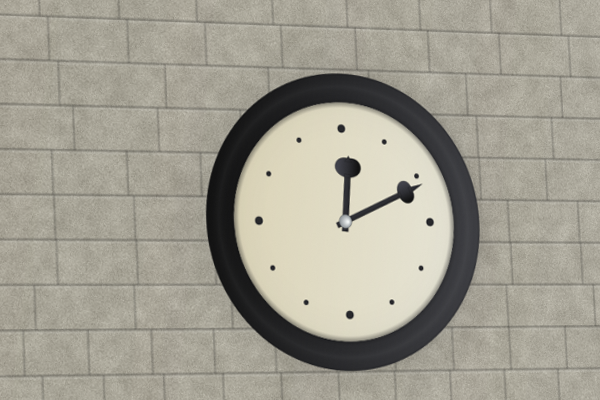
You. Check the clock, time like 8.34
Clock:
12.11
